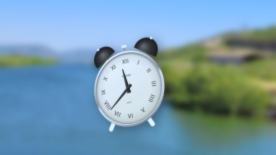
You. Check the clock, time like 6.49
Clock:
11.38
